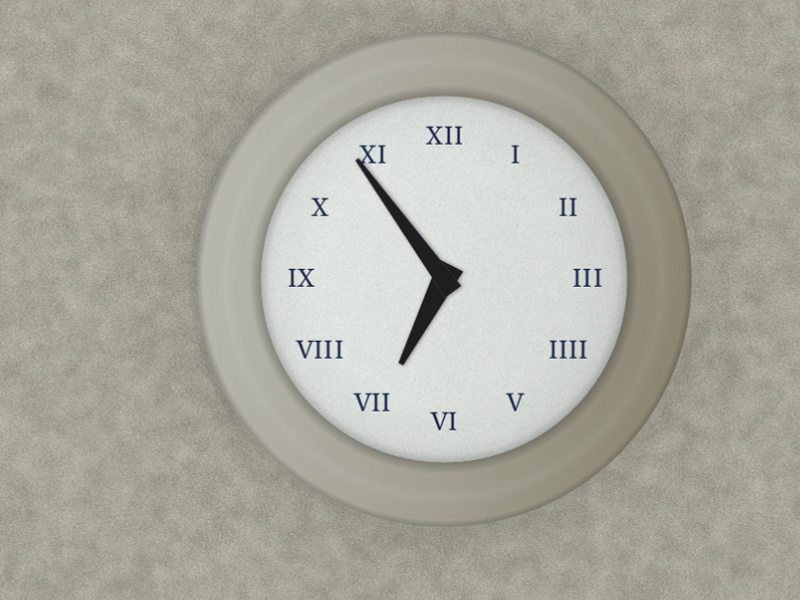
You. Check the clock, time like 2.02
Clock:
6.54
